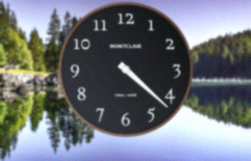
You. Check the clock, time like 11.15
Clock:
4.22
